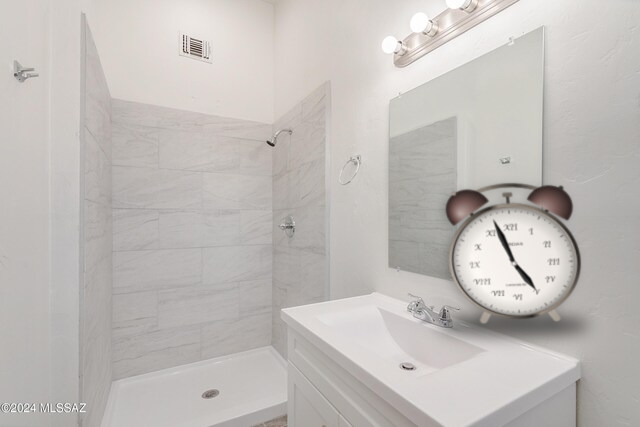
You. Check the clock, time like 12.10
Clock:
4.57
